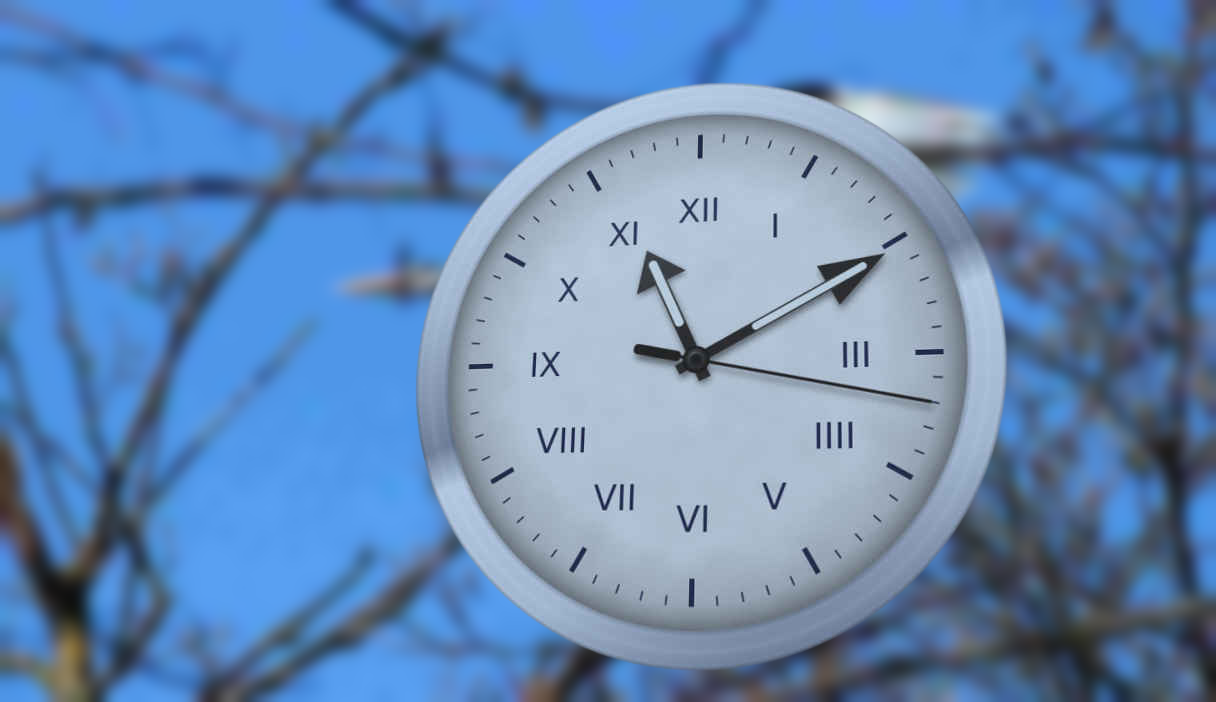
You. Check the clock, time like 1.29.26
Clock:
11.10.17
